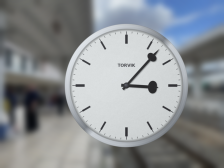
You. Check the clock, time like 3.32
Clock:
3.07
